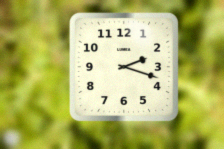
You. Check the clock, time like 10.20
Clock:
2.18
